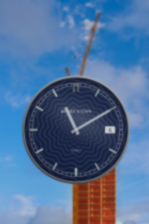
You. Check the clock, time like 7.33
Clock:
11.10
